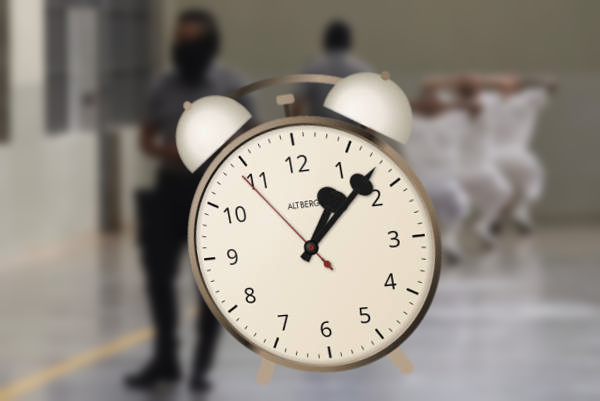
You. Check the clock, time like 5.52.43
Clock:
1.07.54
